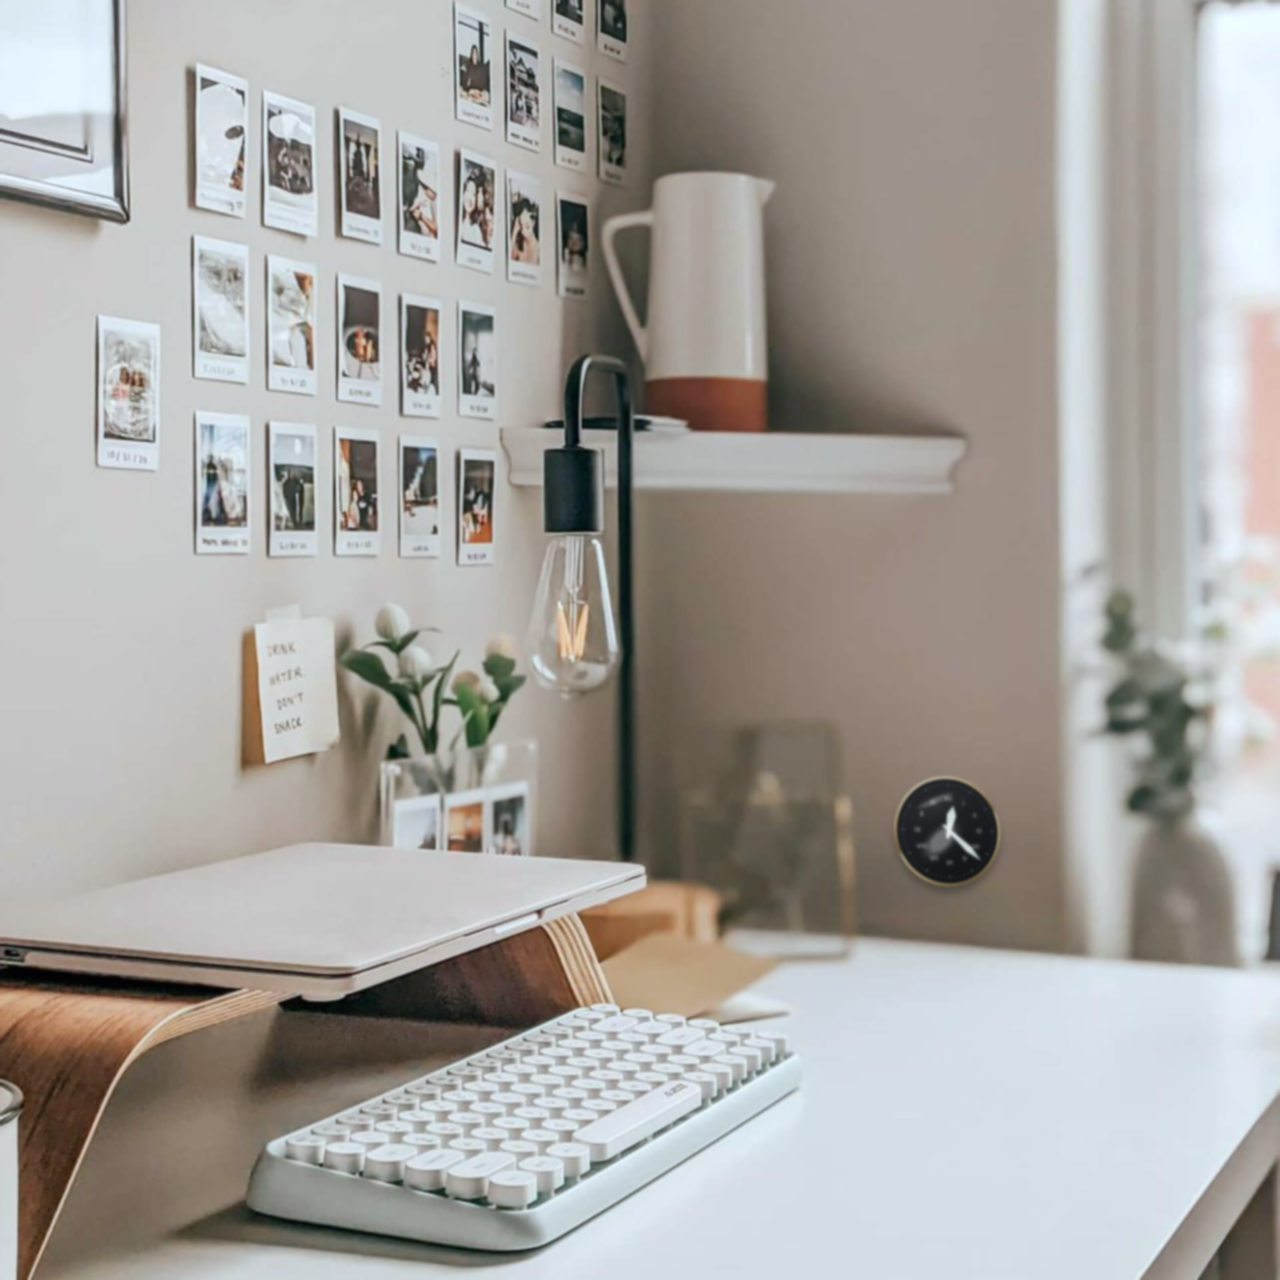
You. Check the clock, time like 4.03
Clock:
12.22
